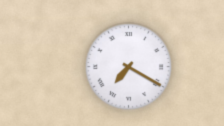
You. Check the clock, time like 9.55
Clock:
7.20
